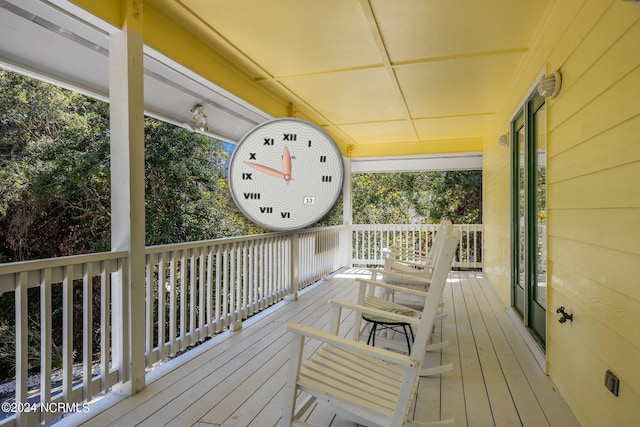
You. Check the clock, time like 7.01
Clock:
11.48
